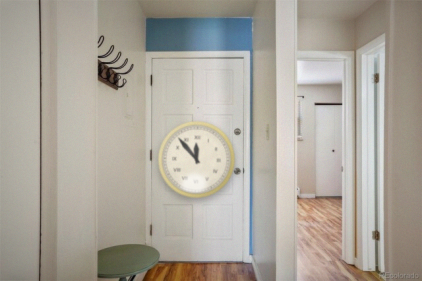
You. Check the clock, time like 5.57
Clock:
11.53
